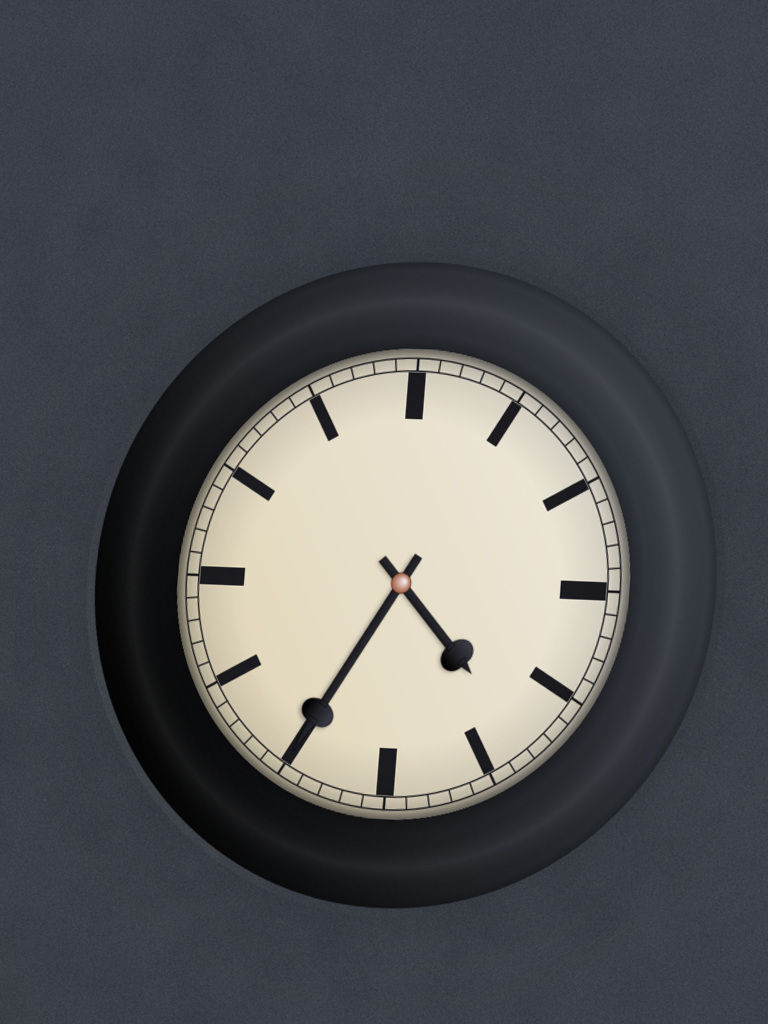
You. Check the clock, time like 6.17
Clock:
4.35
